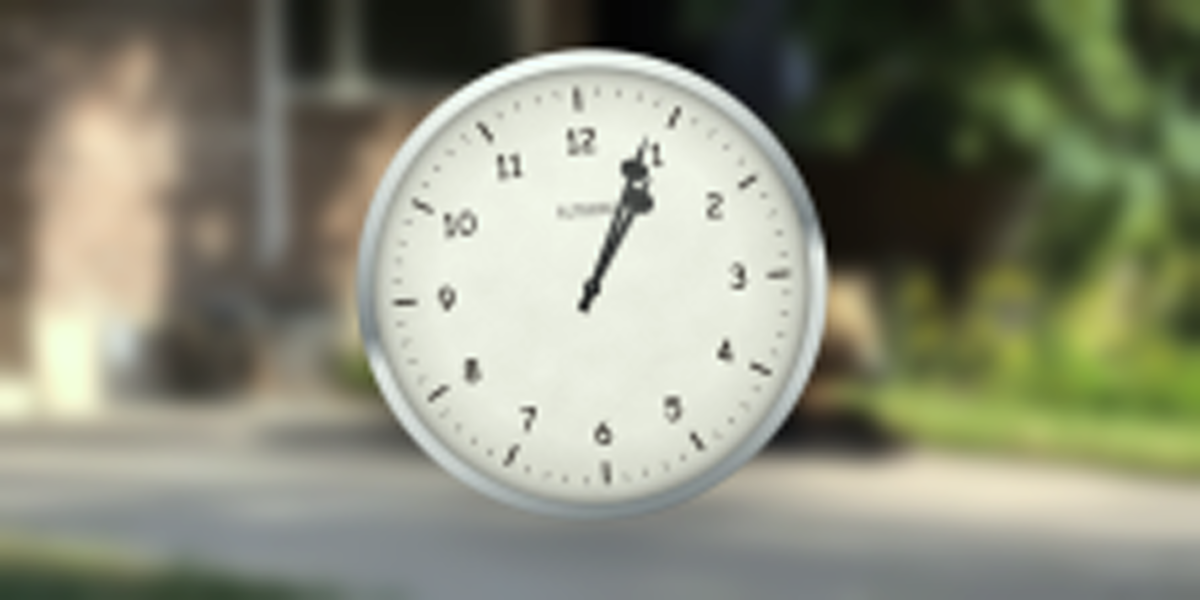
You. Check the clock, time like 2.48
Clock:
1.04
